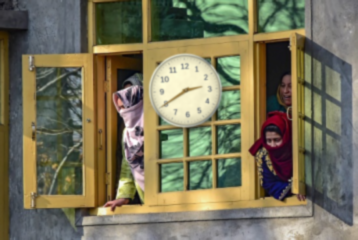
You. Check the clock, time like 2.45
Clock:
2.40
